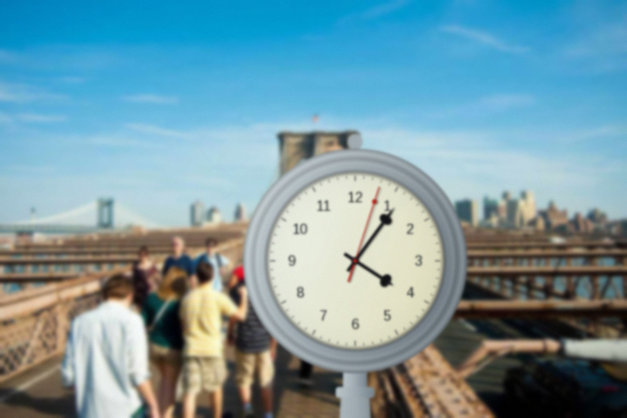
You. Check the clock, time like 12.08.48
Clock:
4.06.03
